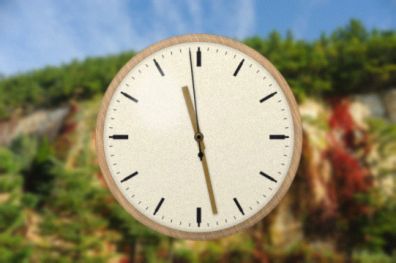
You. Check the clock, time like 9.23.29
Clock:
11.27.59
